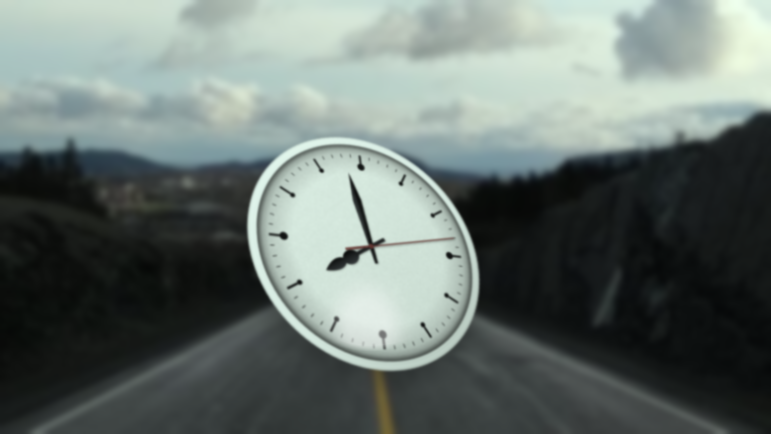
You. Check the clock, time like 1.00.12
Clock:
7.58.13
